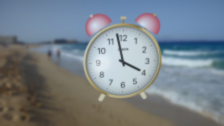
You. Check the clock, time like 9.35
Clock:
3.58
